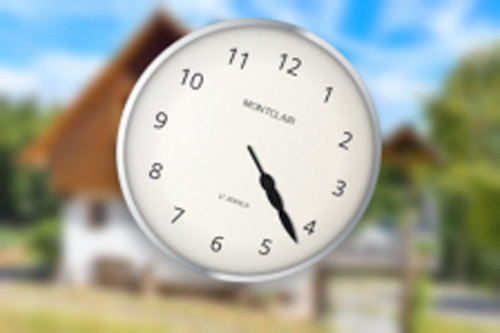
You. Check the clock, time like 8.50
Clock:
4.22
